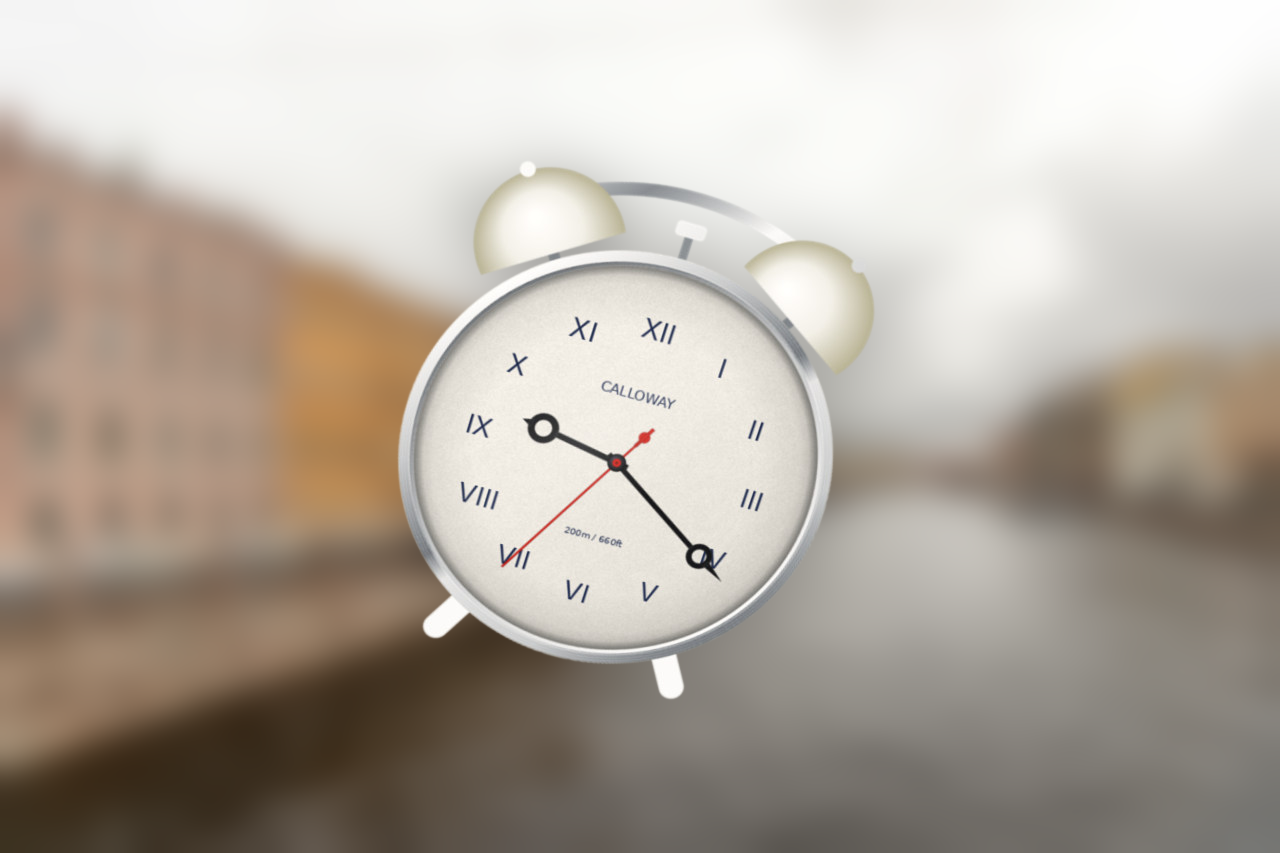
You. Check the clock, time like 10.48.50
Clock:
9.20.35
